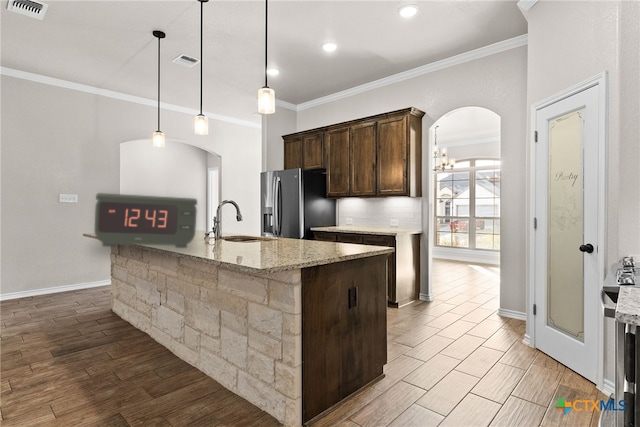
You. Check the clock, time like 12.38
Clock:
12.43
